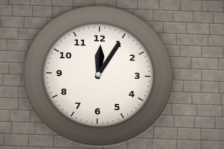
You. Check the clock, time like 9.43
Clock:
12.05
